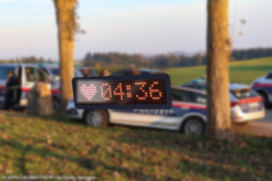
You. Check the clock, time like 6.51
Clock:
4.36
